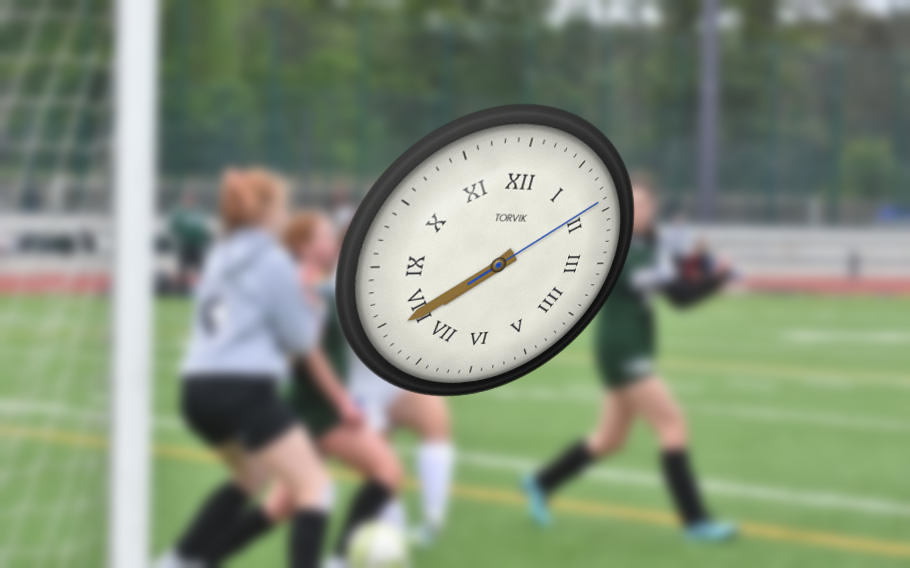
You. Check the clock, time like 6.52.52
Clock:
7.39.09
